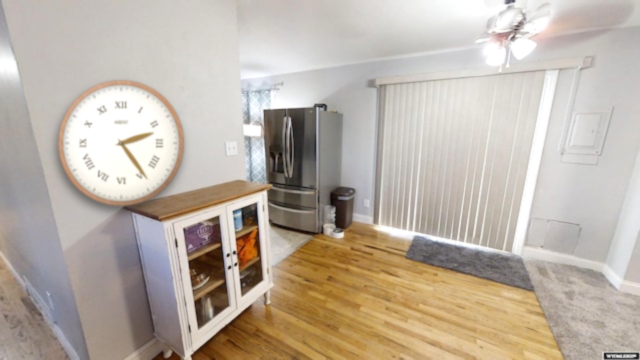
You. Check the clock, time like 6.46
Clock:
2.24
